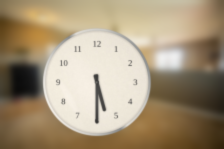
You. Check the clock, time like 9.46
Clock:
5.30
